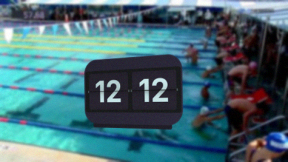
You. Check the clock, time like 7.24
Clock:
12.12
